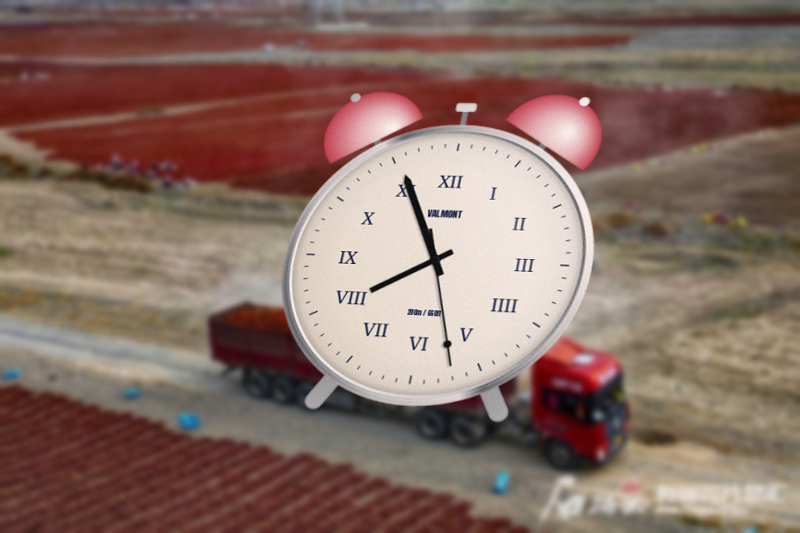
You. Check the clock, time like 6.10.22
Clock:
7.55.27
